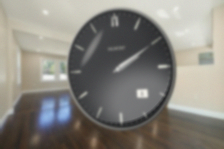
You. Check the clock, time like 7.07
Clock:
2.10
